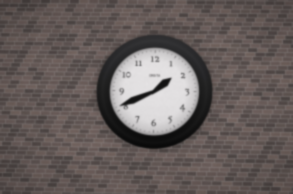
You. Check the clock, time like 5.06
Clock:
1.41
